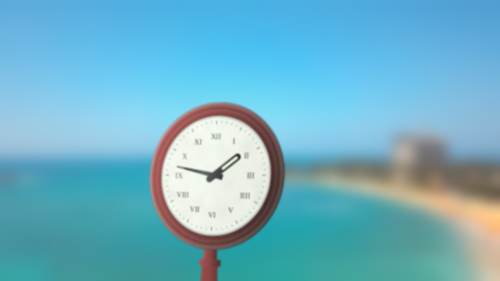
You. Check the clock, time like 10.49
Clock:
1.47
